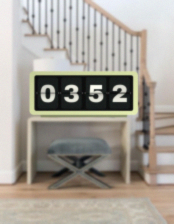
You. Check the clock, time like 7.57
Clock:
3.52
